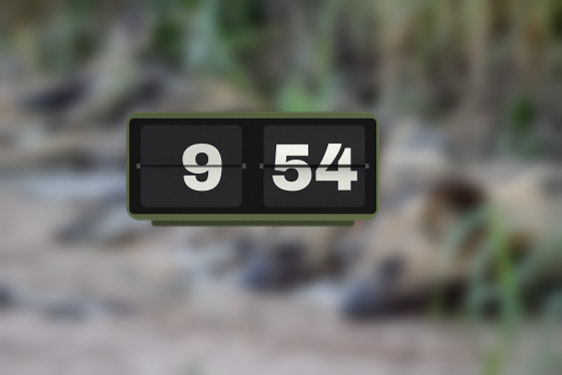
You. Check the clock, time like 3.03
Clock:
9.54
